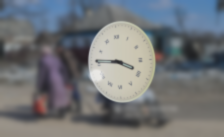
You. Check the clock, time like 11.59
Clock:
3.46
